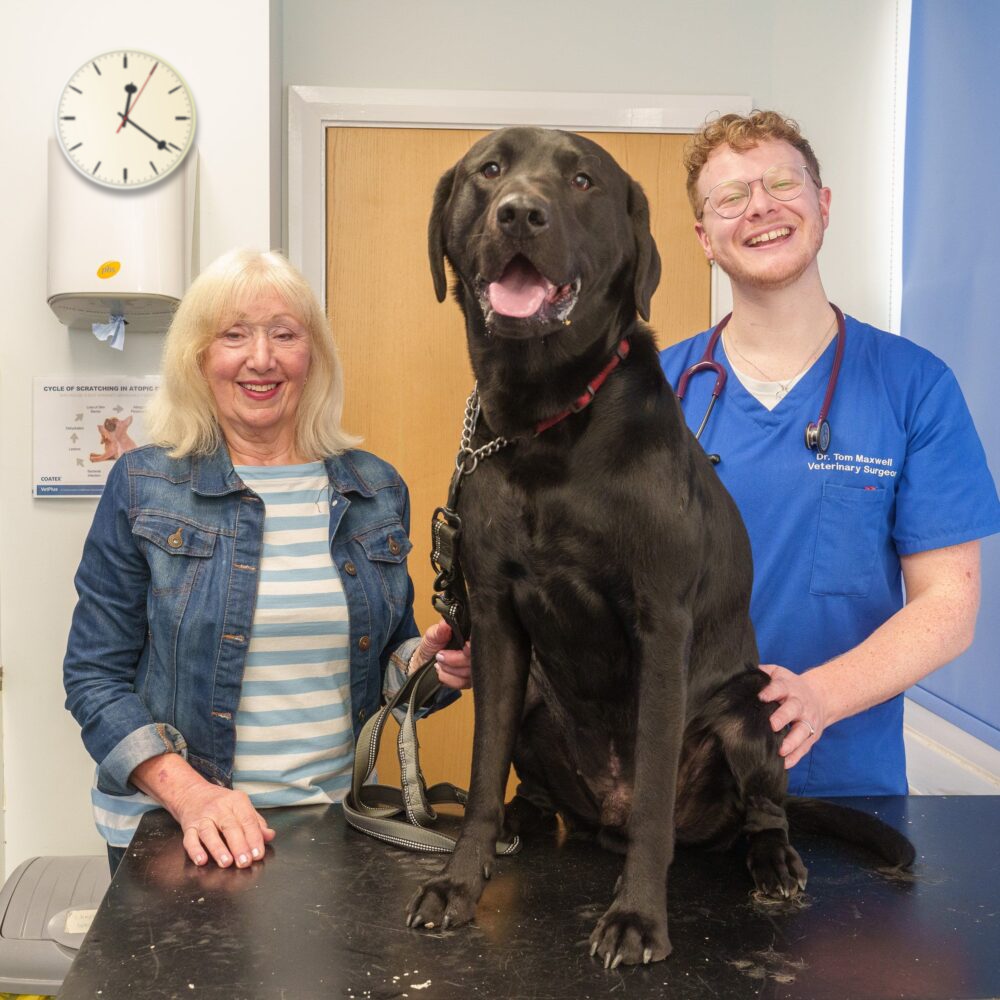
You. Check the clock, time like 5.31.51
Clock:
12.21.05
